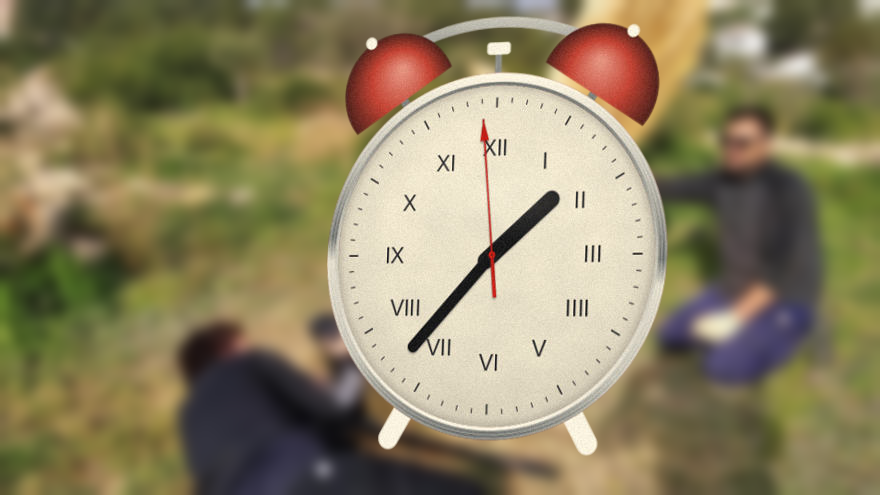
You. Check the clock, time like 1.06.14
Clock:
1.36.59
